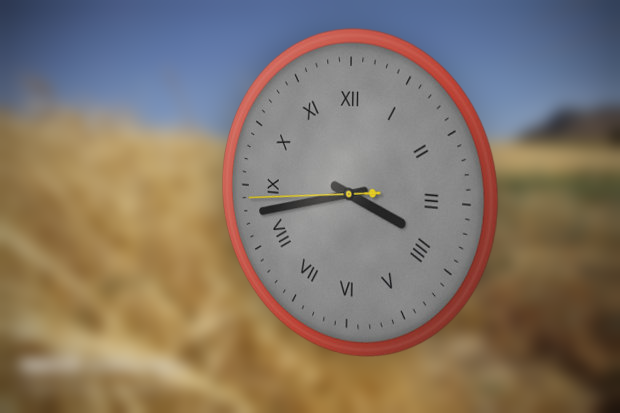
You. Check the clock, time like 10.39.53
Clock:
3.42.44
